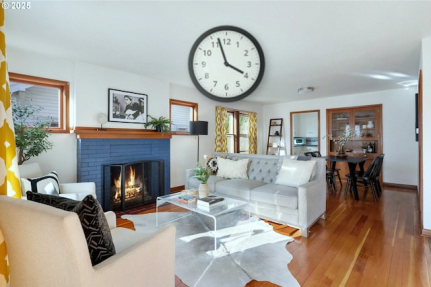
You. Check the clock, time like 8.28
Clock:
3.57
